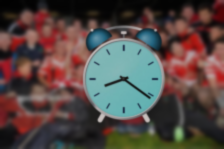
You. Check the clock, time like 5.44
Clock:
8.21
